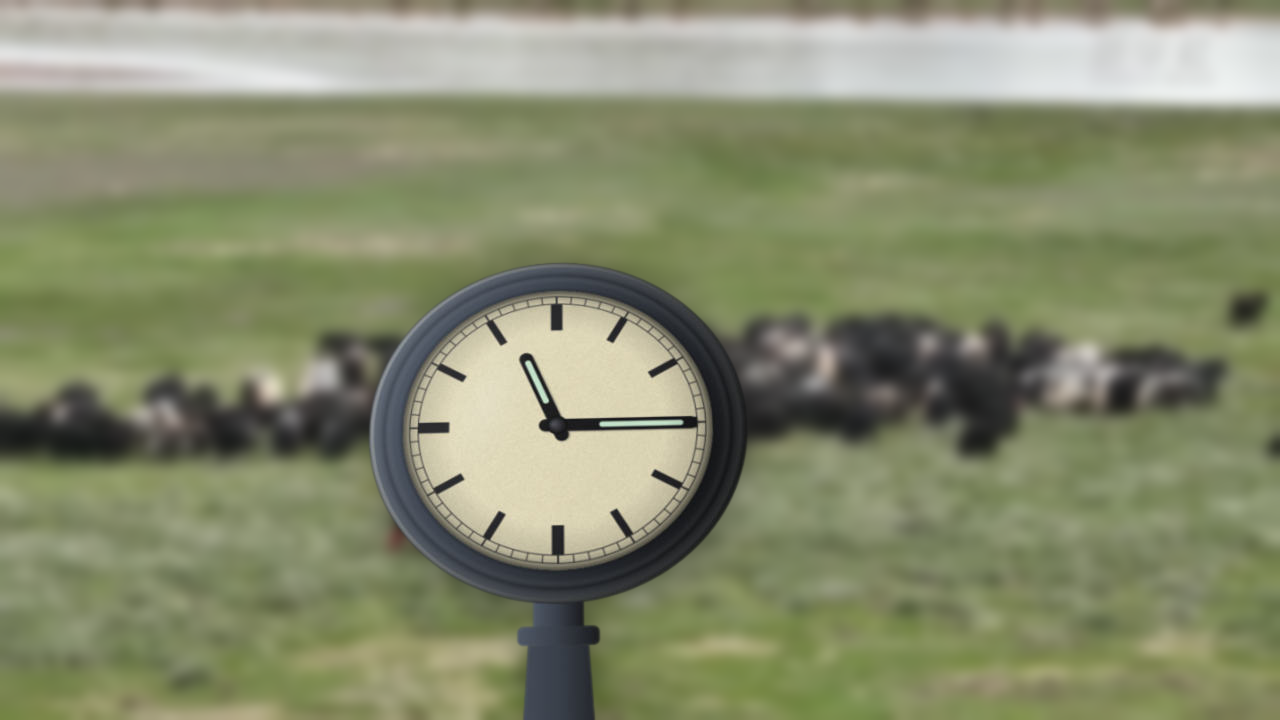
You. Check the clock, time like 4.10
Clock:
11.15
